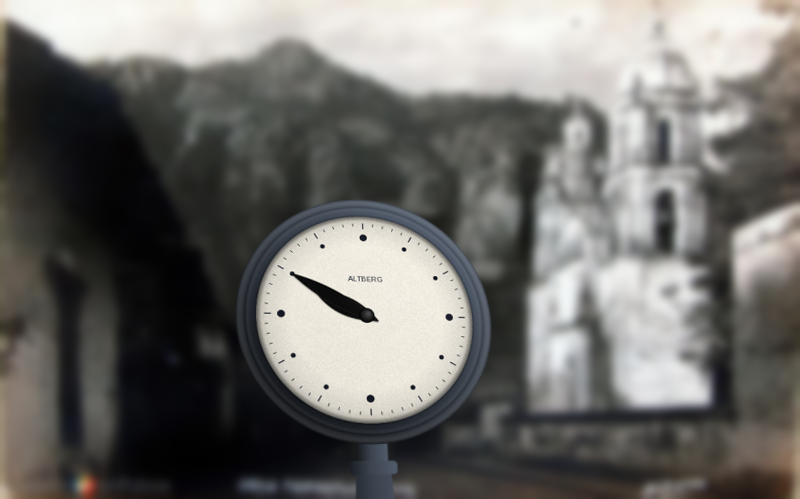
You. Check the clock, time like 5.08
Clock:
9.50
